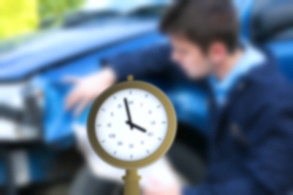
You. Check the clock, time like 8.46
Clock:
3.58
